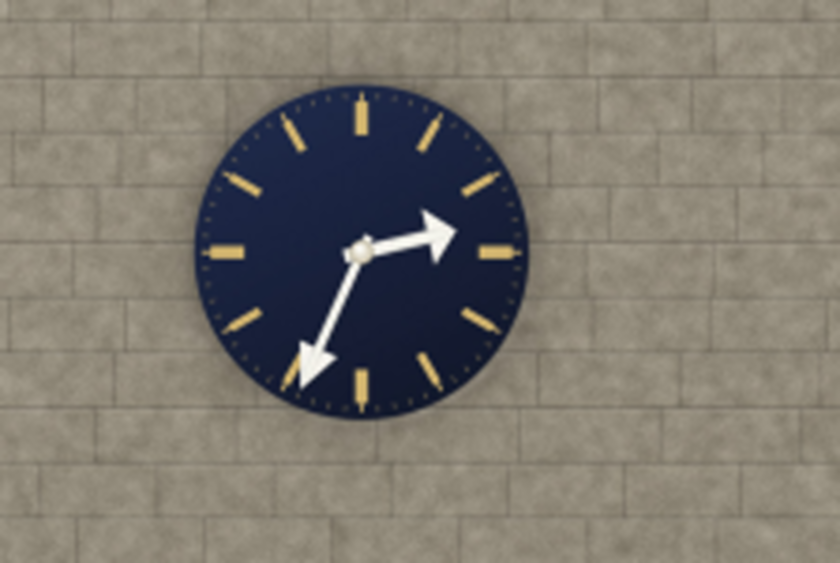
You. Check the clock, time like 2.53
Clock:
2.34
